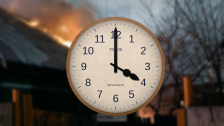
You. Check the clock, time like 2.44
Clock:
4.00
